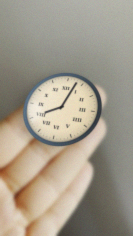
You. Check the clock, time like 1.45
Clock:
8.03
